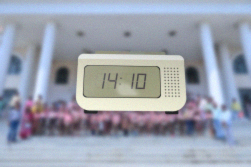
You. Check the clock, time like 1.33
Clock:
14.10
